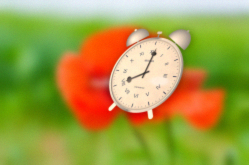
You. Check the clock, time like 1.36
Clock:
8.01
